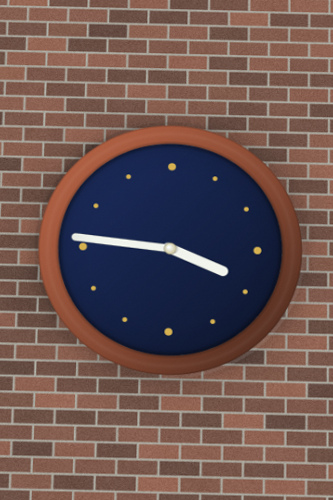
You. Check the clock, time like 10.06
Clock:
3.46
